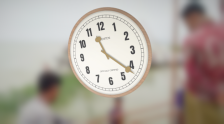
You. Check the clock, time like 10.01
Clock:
11.22
